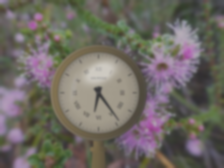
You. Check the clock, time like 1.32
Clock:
6.24
